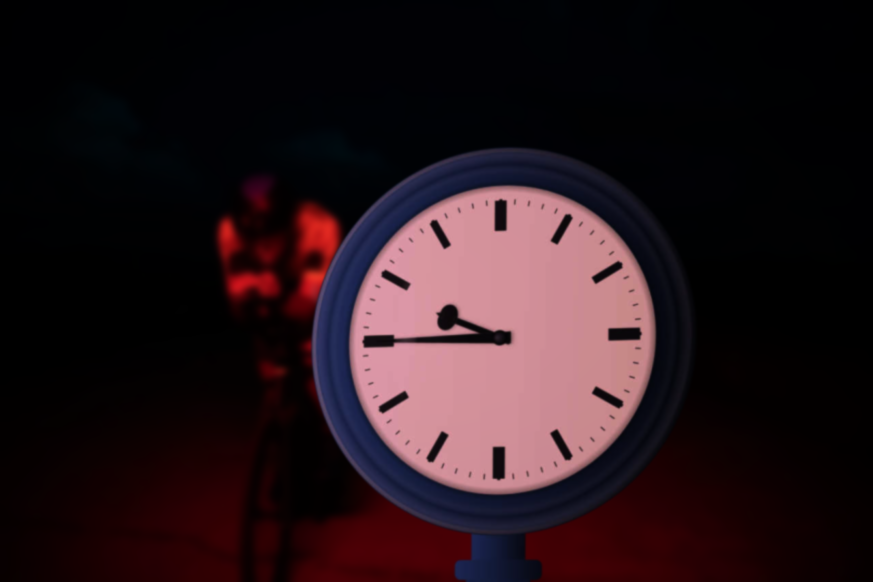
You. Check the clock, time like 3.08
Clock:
9.45
